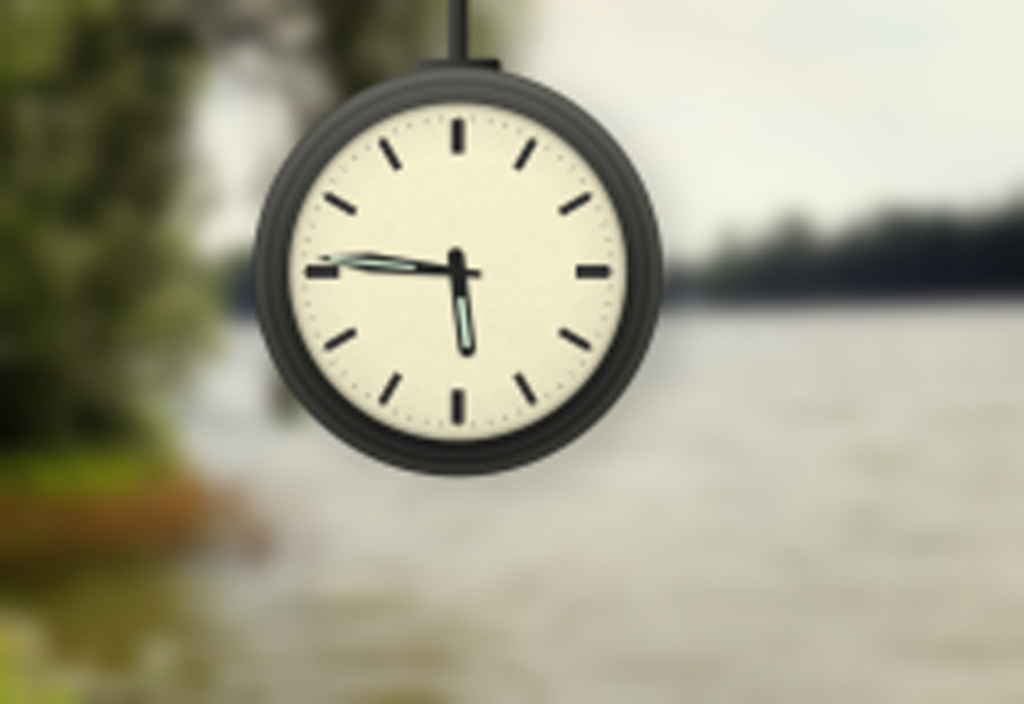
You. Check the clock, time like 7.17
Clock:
5.46
